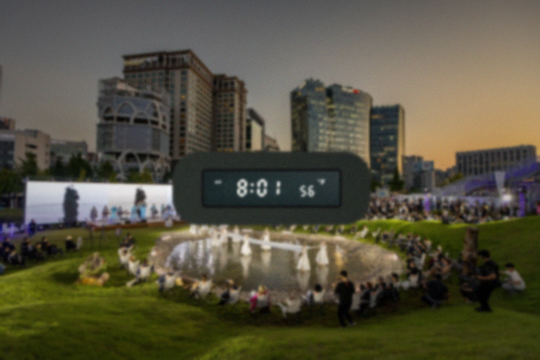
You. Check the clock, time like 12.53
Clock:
8.01
